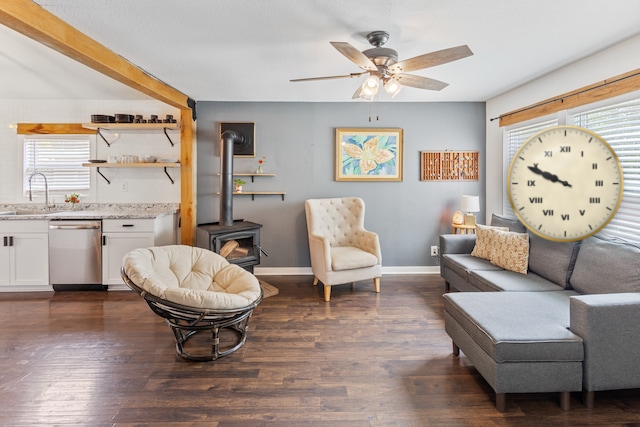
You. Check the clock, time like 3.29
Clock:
9.49
